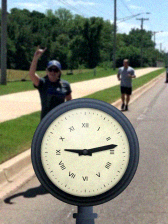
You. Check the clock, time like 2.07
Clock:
9.13
